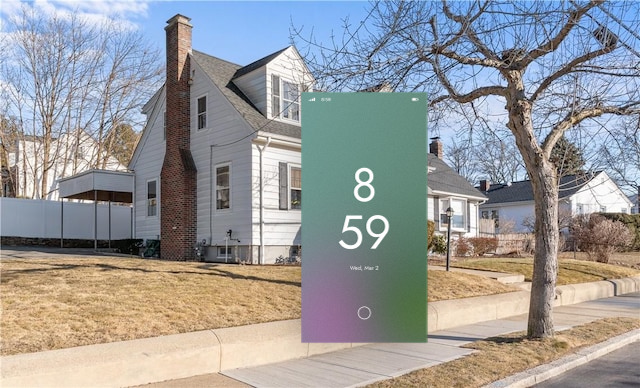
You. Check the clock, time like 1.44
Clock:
8.59
